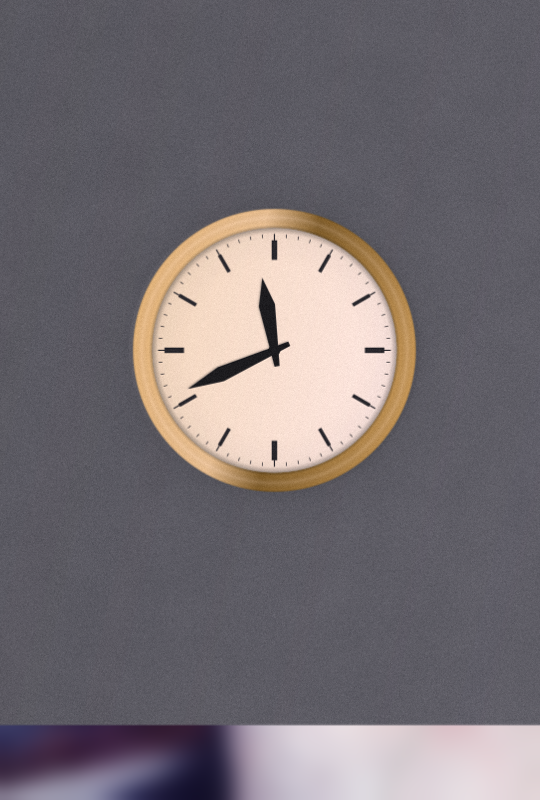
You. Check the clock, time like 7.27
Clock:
11.41
